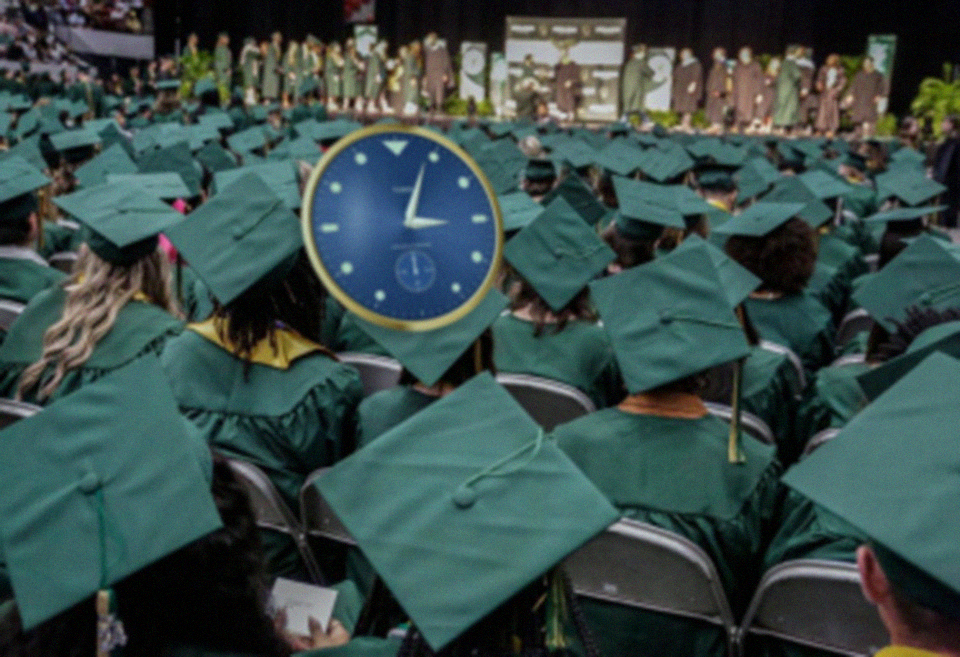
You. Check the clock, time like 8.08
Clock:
3.04
